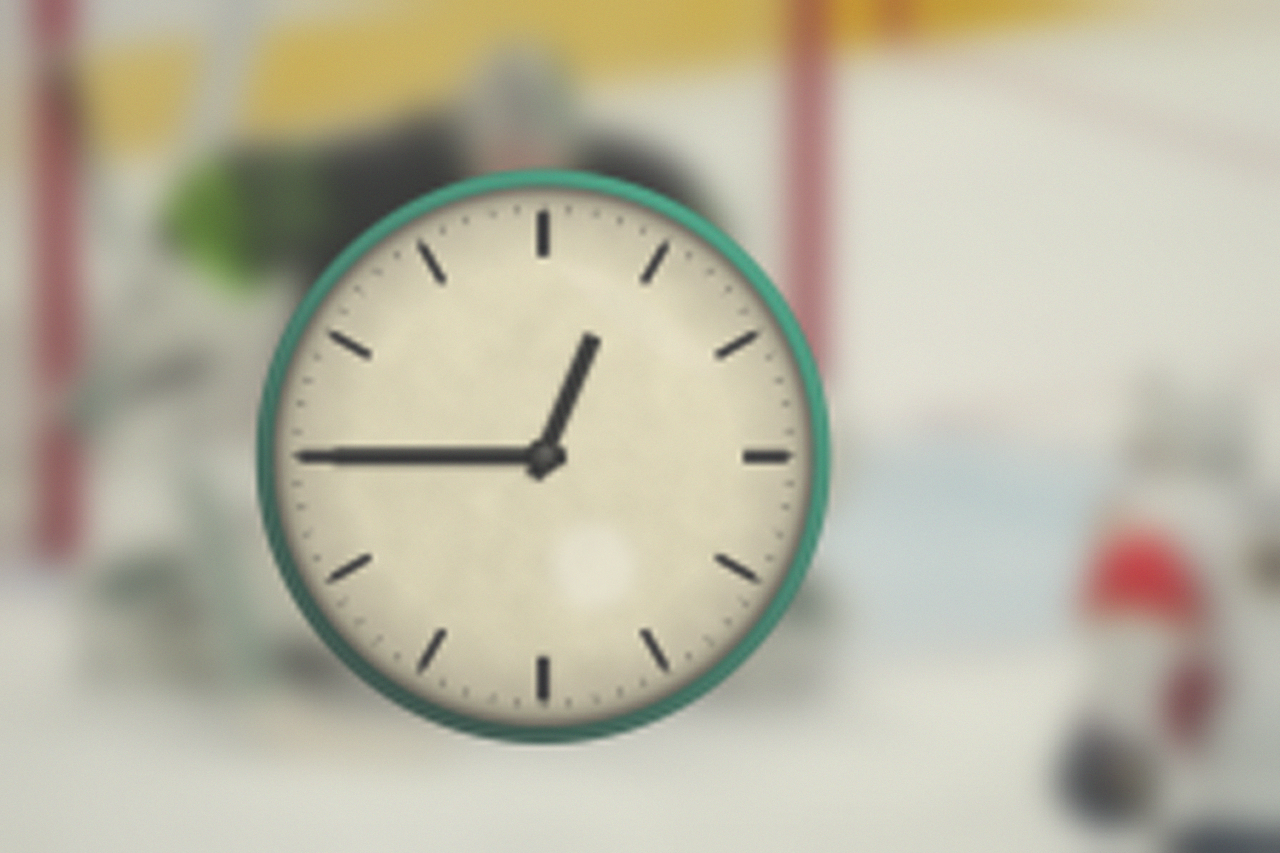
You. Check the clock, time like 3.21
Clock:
12.45
